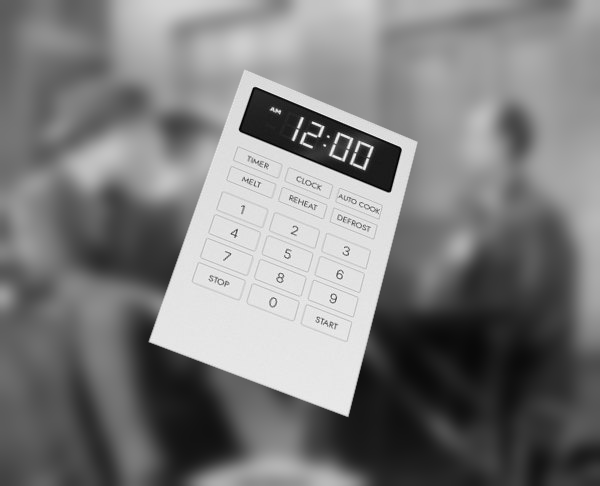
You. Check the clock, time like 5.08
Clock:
12.00
